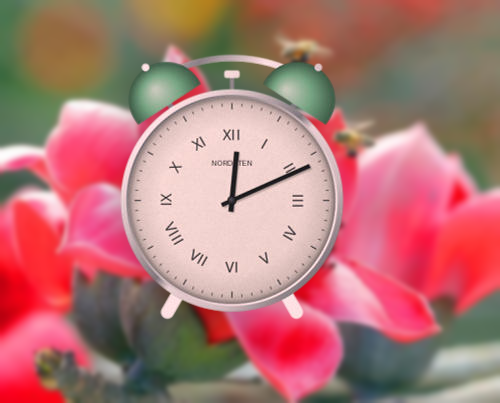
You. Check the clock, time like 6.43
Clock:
12.11
